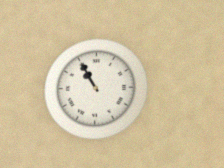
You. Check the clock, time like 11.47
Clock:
10.55
